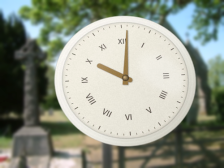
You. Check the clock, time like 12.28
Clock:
10.01
